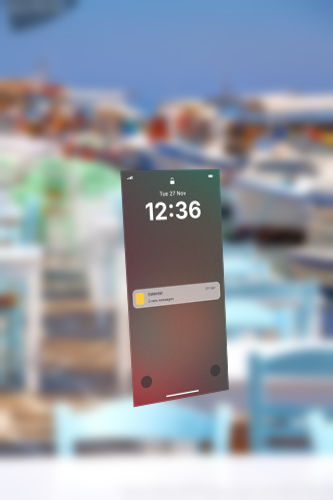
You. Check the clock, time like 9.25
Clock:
12.36
